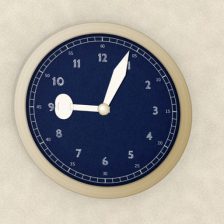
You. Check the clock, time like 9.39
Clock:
9.04
